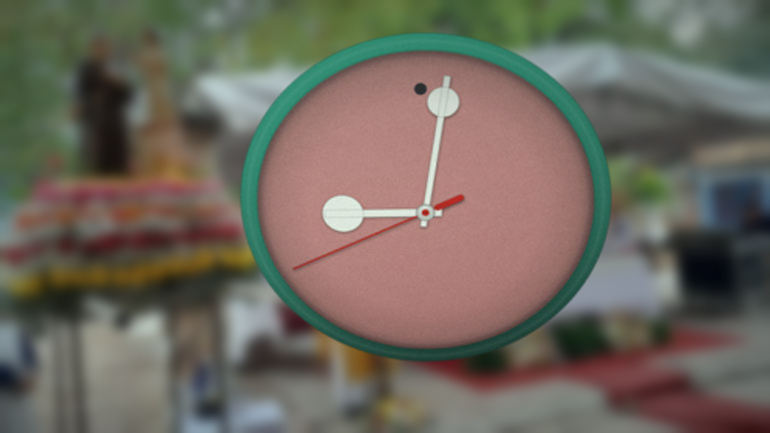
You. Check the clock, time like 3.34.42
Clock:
9.01.41
